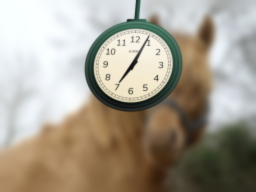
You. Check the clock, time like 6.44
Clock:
7.04
